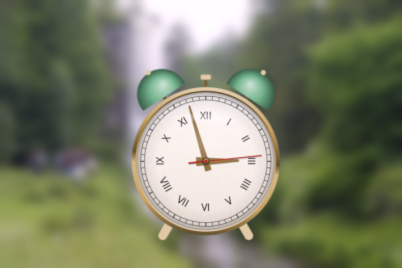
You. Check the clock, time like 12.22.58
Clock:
2.57.14
